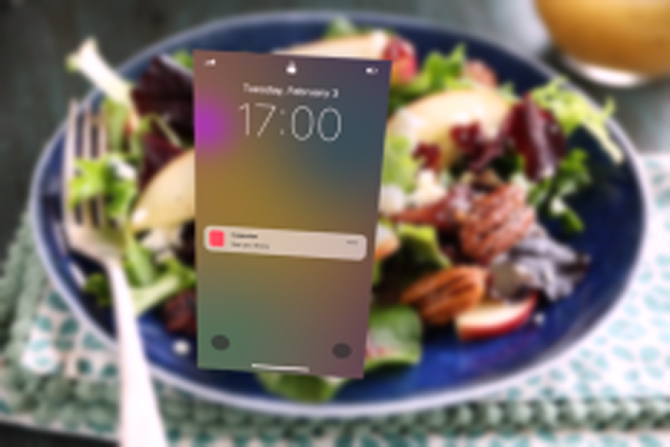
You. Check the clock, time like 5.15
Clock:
17.00
